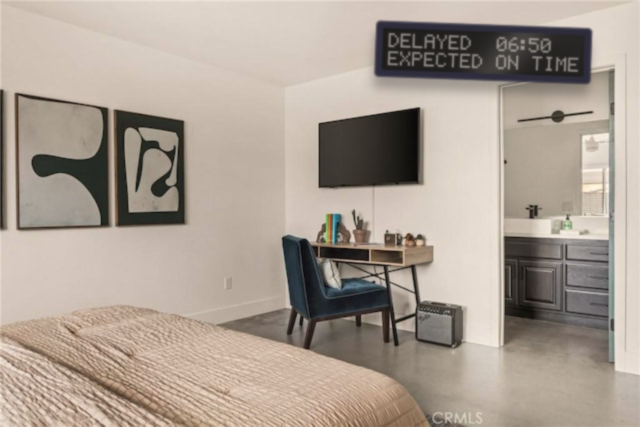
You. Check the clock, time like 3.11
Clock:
6.50
